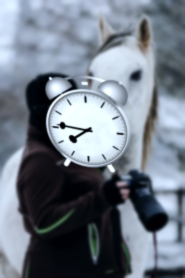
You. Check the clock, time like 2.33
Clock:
7.46
